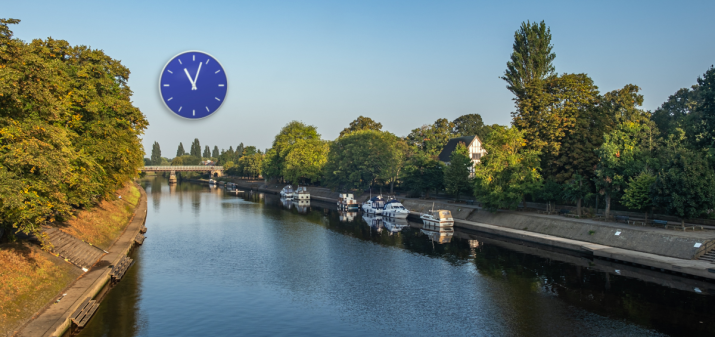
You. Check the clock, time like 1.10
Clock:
11.03
